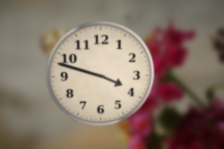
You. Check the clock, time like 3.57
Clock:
3.48
